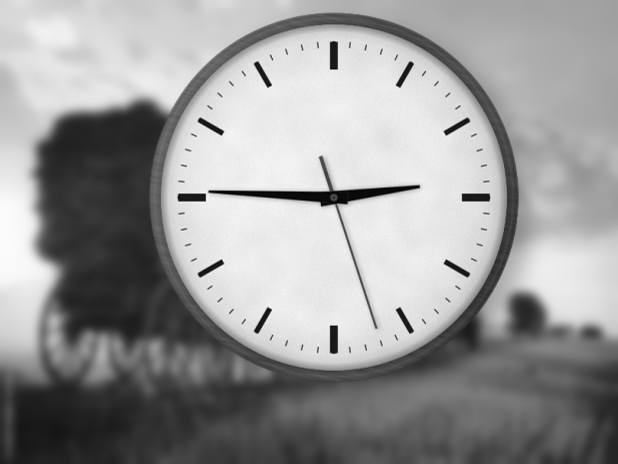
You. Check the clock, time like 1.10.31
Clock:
2.45.27
